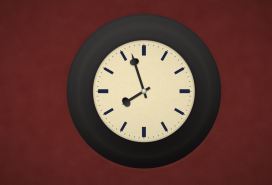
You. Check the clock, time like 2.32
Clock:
7.57
